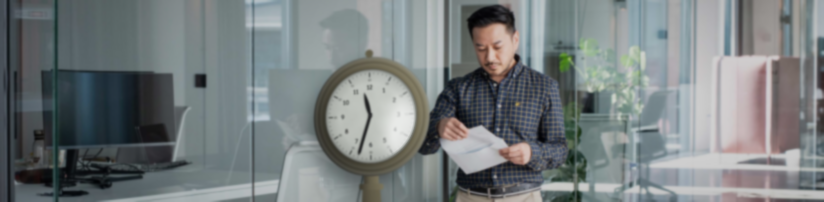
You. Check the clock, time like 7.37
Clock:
11.33
